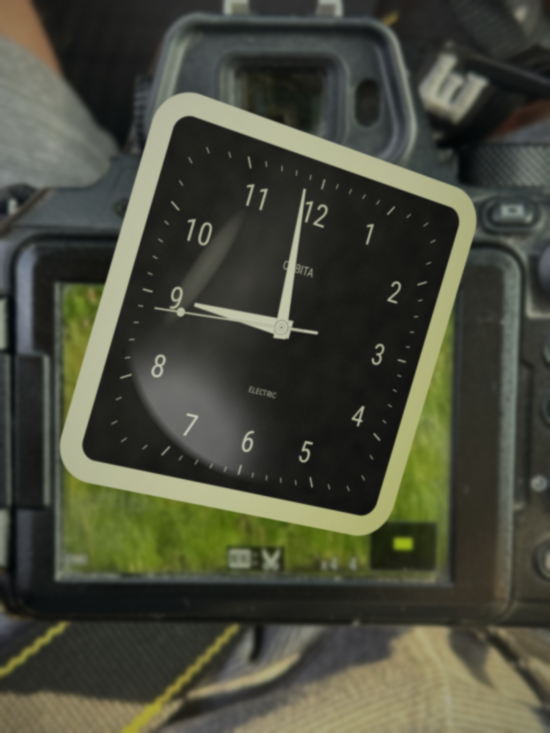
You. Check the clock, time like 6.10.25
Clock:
8.58.44
